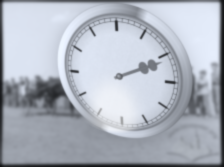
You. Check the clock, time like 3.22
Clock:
2.11
